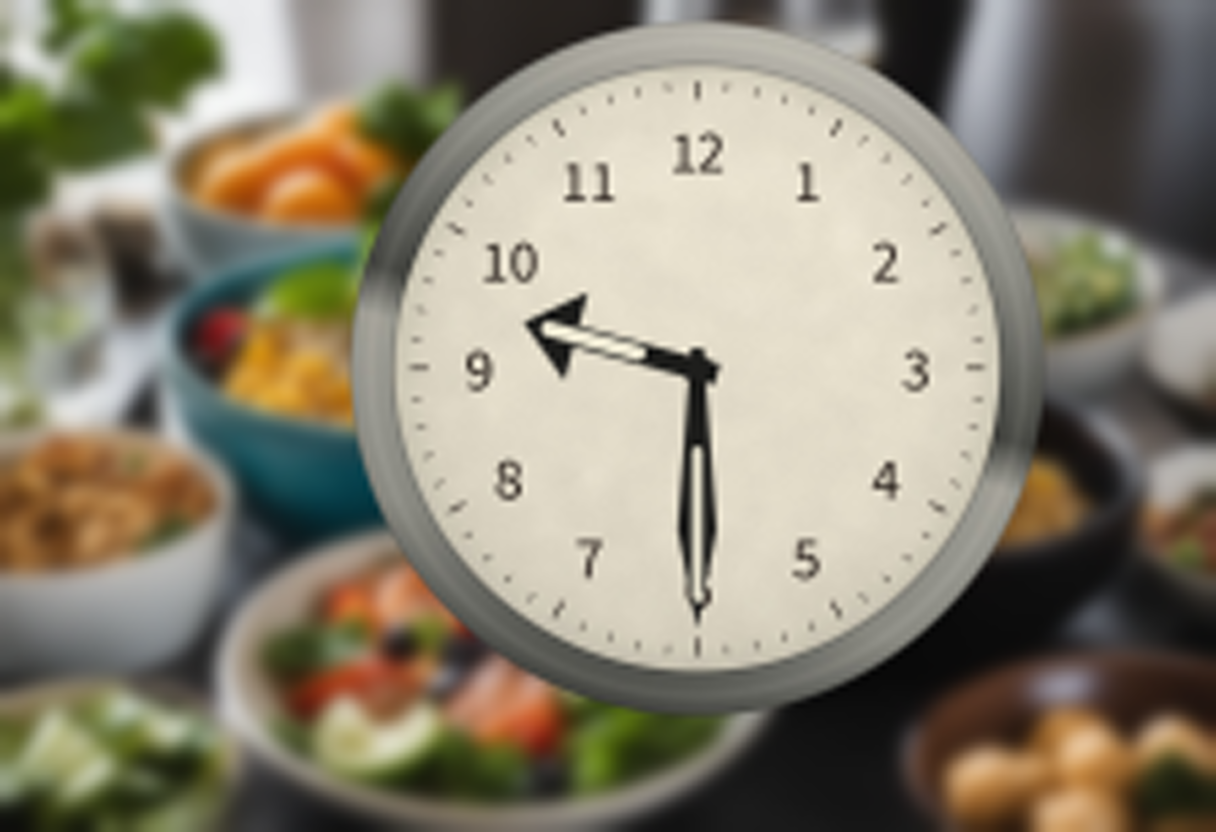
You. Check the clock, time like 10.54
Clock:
9.30
